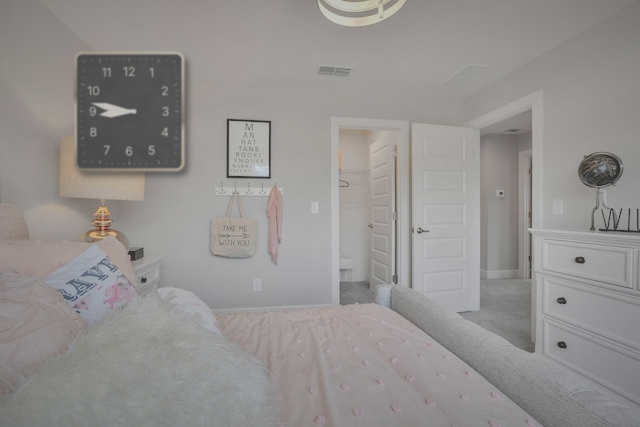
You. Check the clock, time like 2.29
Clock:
8.47
